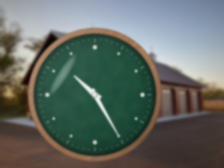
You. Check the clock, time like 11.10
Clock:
10.25
